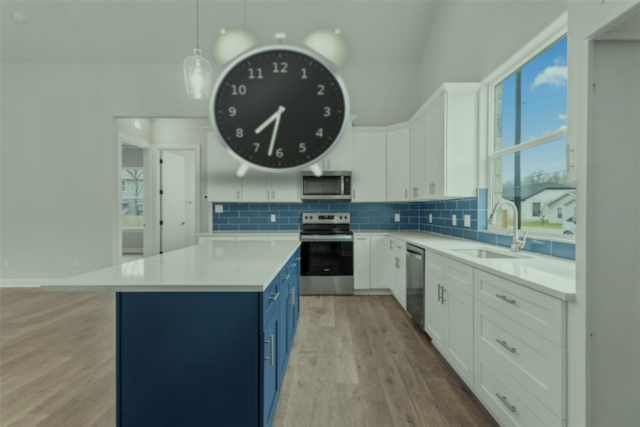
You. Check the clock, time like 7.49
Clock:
7.32
